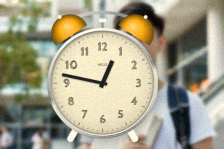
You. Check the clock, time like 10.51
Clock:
12.47
